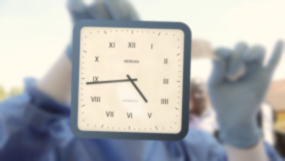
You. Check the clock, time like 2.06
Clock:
4.44
